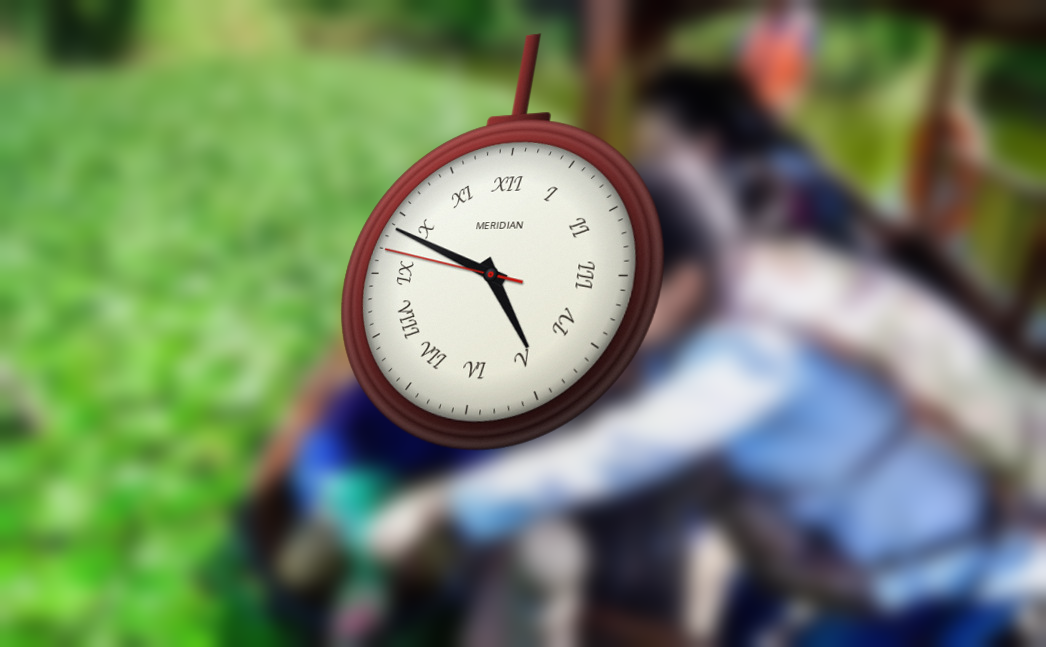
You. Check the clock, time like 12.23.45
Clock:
4.48.47
